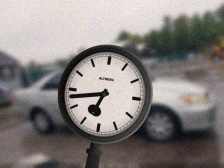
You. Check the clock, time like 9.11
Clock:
6.43
